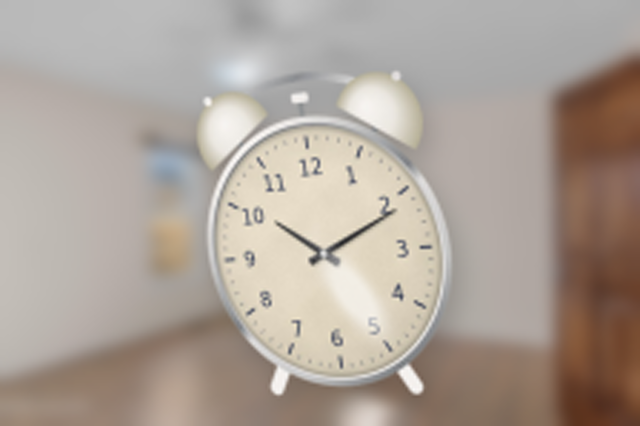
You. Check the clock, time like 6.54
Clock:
10.11
